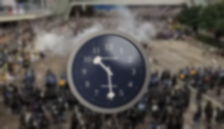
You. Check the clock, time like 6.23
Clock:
10.29
